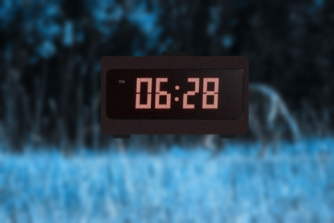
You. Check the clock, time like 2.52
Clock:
6.28
